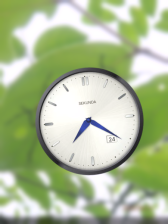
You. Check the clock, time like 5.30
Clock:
7.21
